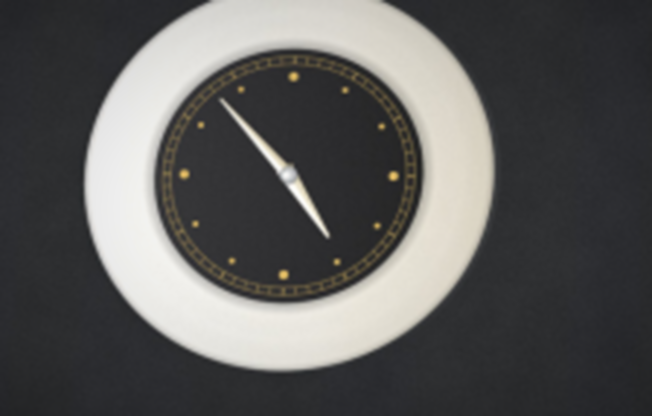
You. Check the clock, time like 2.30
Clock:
4.53
